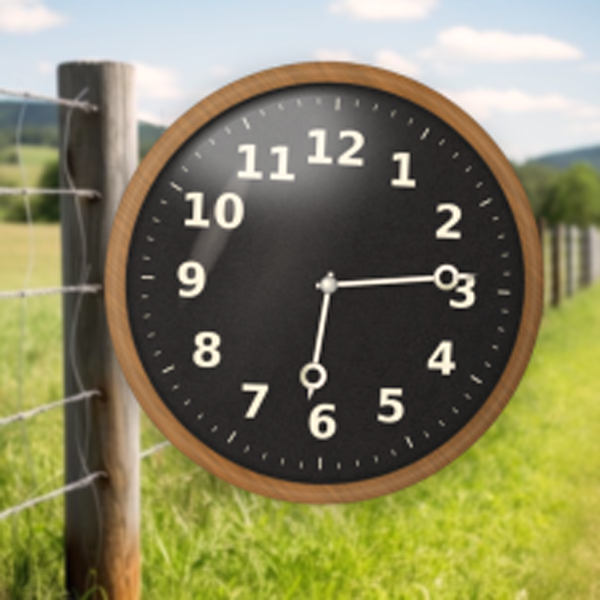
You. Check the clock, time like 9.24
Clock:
6.14
